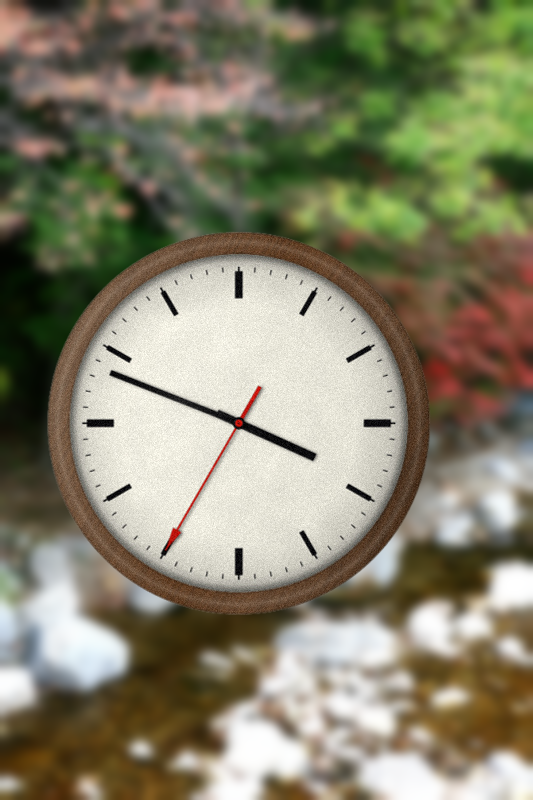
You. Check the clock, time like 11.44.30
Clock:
3.48.35
